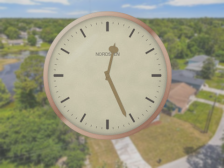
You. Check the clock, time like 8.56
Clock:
12.26
